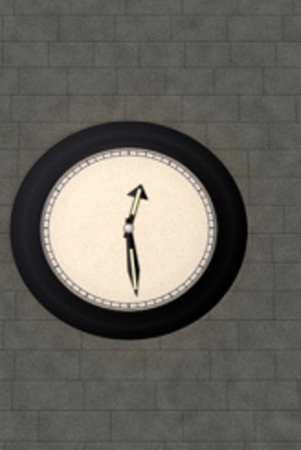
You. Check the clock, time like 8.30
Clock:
12.29
